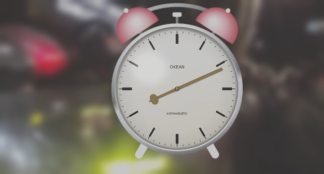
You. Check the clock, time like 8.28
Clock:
8.11
